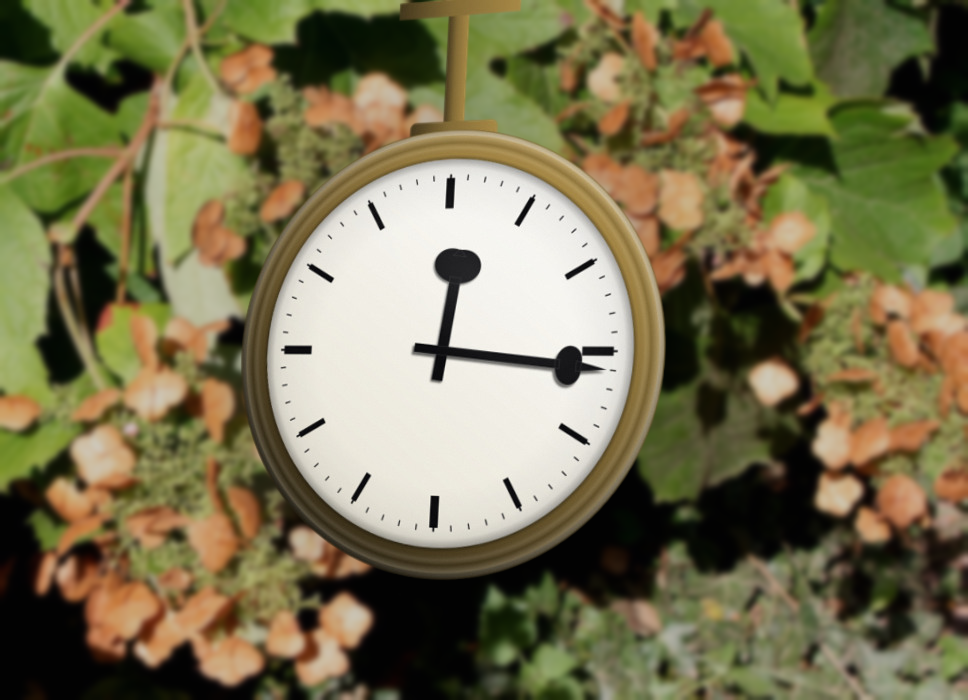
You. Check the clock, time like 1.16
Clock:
12.16
